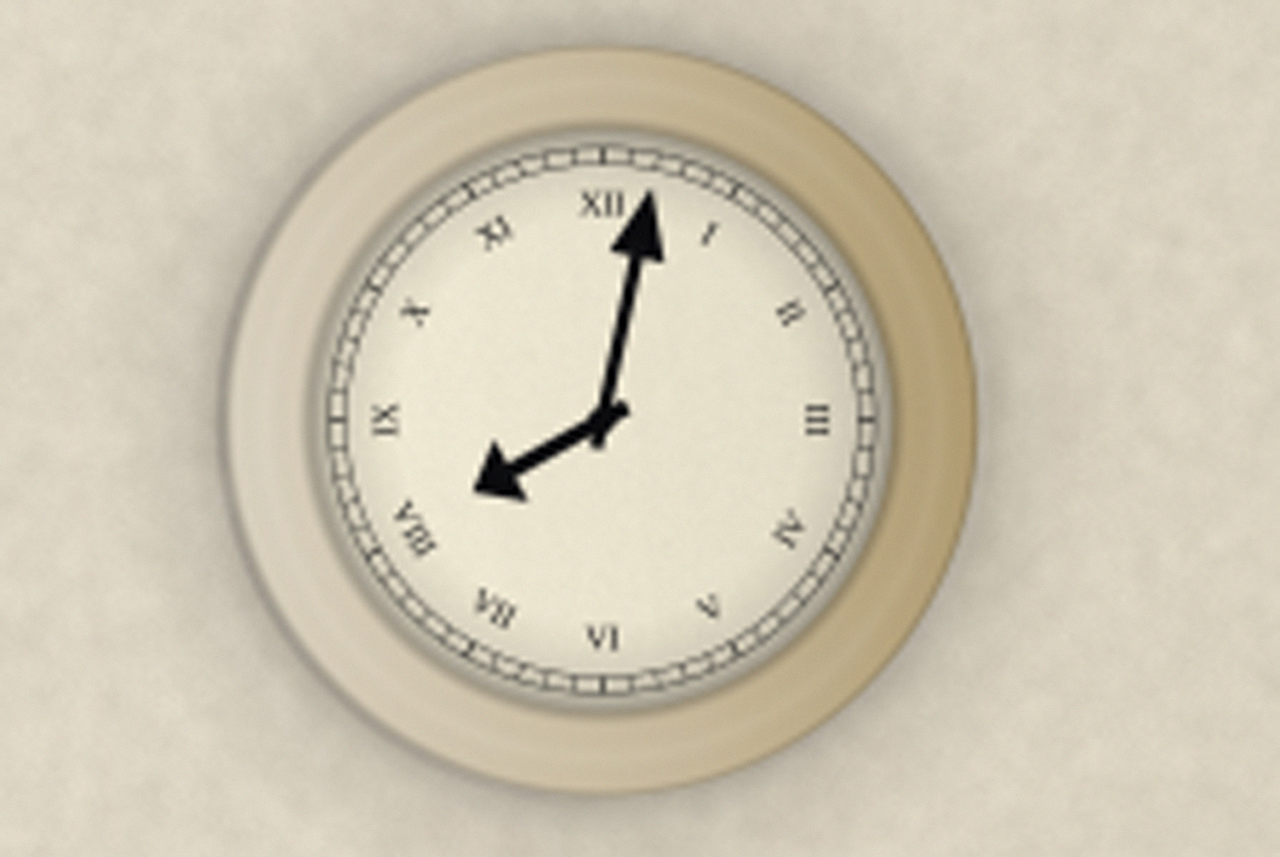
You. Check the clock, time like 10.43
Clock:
8.02
